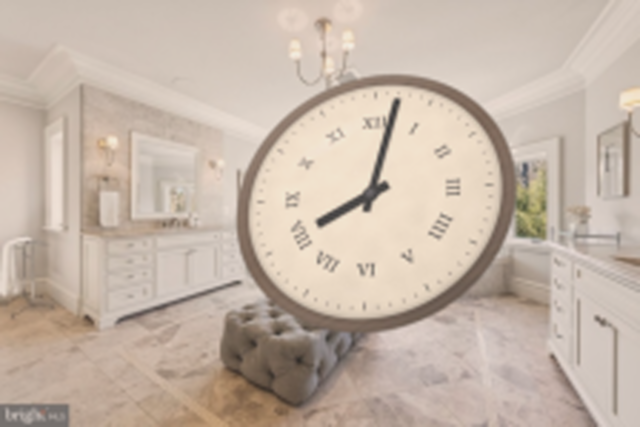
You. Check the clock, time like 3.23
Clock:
8.02
